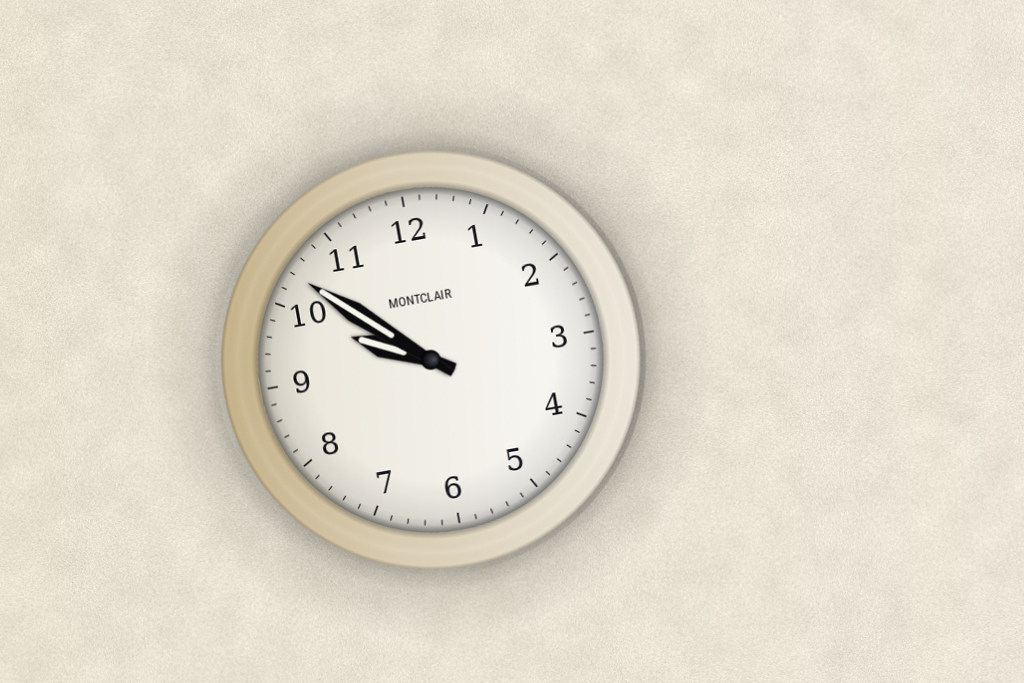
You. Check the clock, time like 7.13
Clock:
9.52
